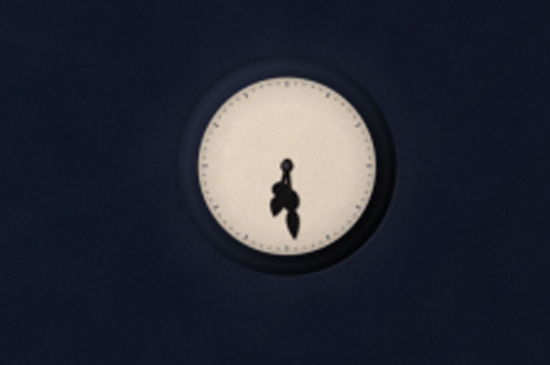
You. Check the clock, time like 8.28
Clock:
6.29
